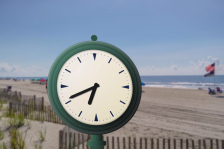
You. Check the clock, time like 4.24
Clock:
6.41
